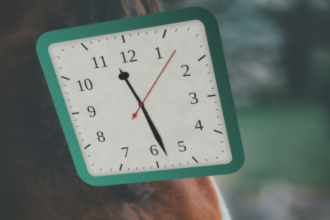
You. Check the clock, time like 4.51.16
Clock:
11.28.07
